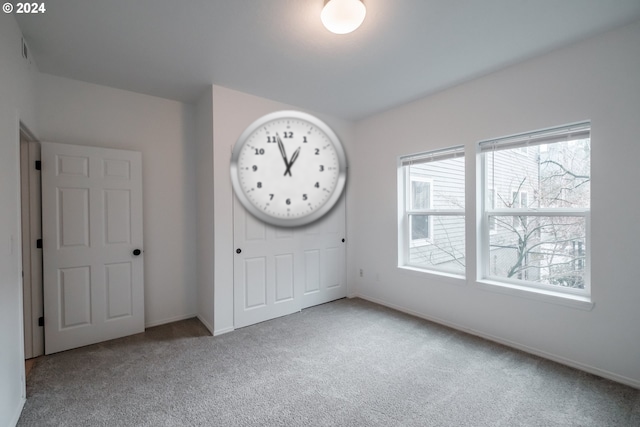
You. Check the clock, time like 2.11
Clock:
12.57
